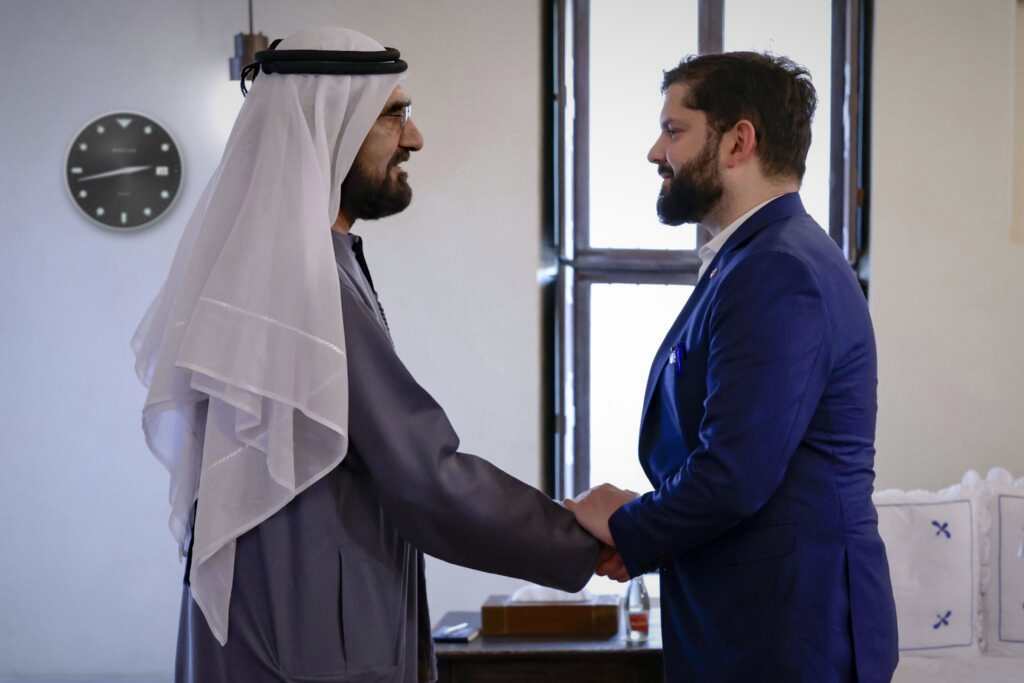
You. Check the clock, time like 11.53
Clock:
2.43
